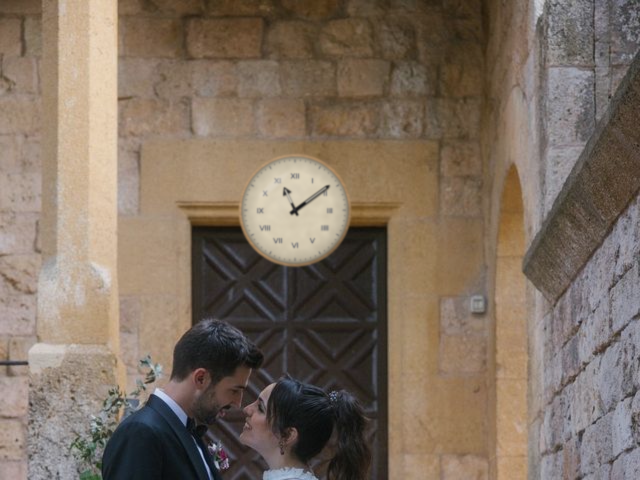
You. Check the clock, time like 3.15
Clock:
11.09
